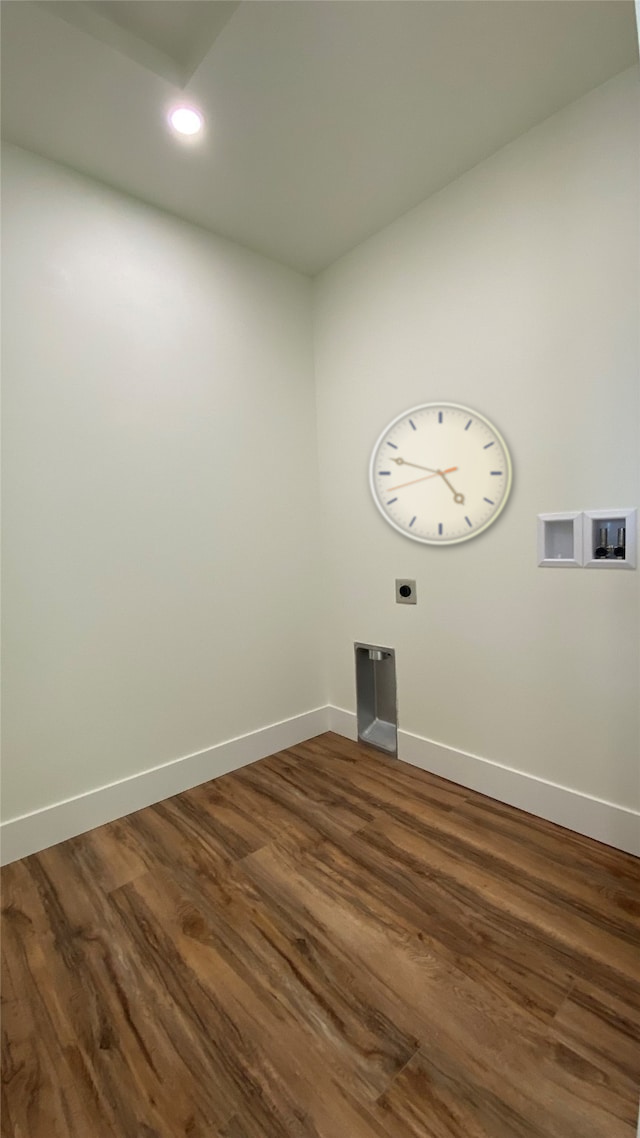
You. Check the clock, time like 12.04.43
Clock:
4.47.42
